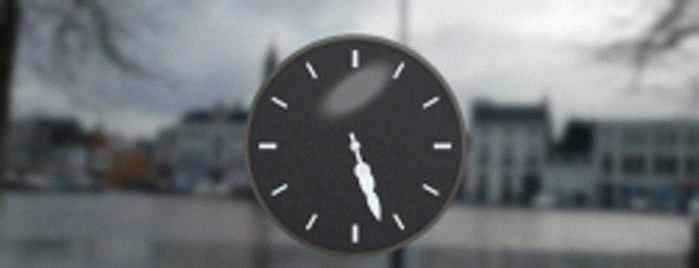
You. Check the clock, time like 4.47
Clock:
5.27
